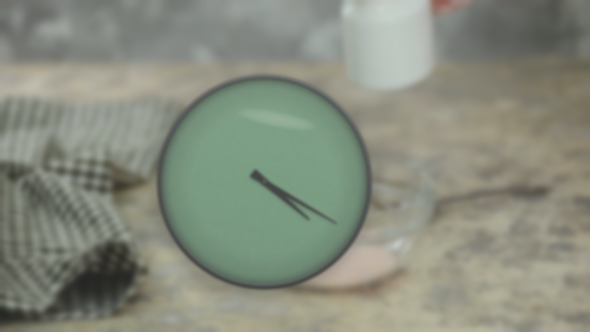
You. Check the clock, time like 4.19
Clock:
4.20
